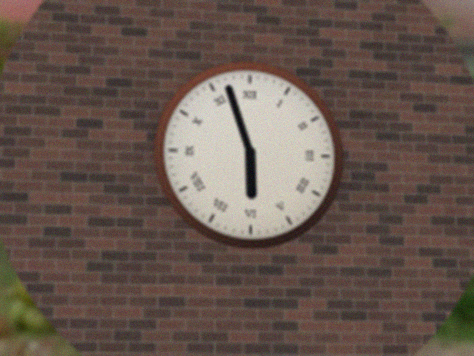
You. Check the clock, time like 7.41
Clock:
5.57
